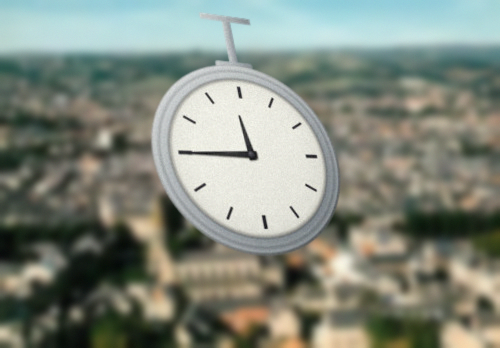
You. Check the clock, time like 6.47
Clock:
11.45
